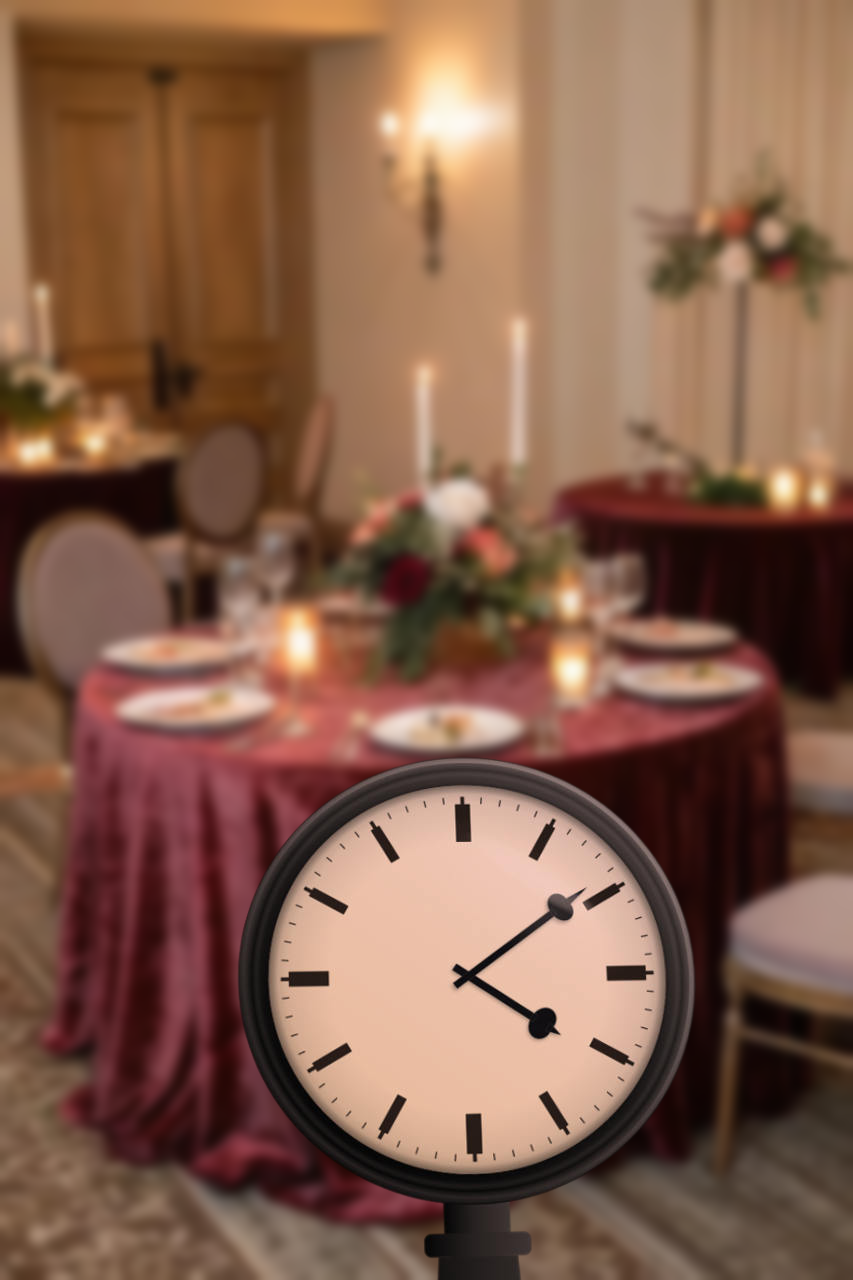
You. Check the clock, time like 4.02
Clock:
4.09
